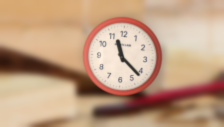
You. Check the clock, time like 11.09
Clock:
11.22
